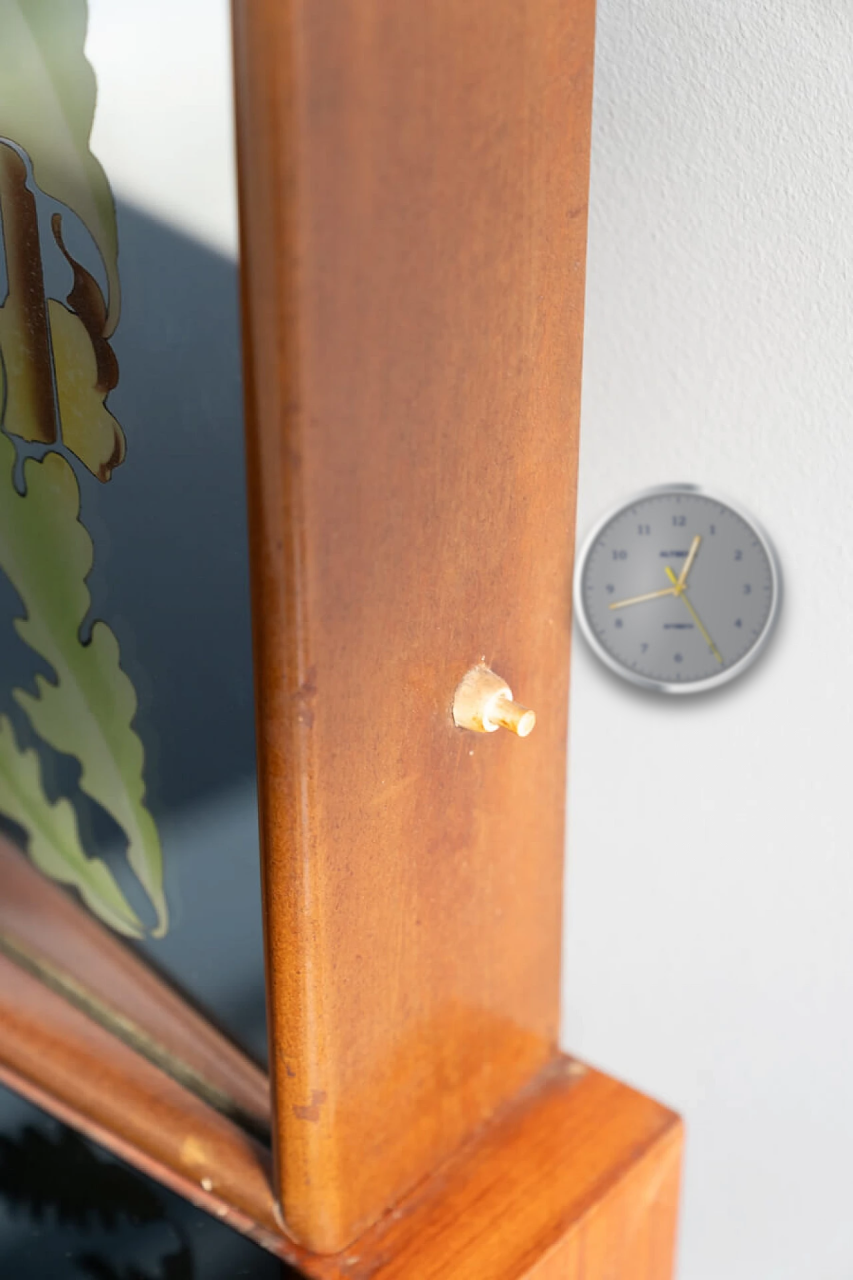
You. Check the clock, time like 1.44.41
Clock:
12.42.25
